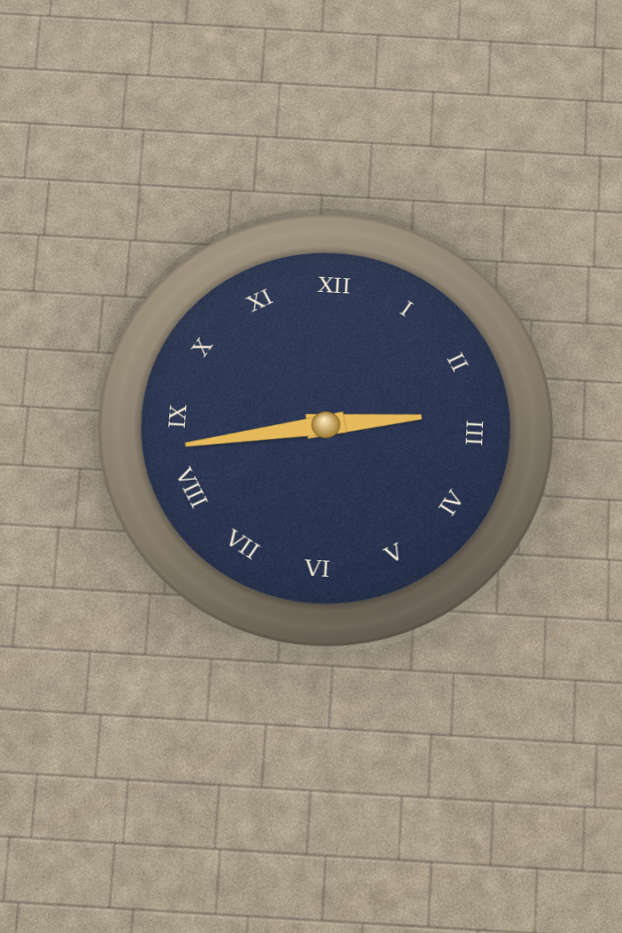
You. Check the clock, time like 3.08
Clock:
2.43
